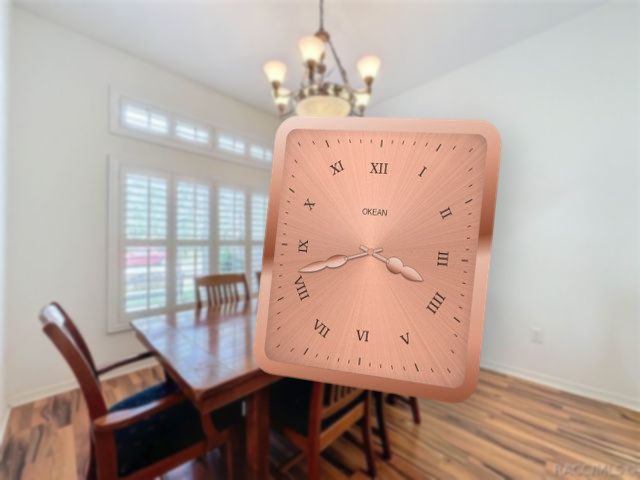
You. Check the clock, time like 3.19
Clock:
3.42
